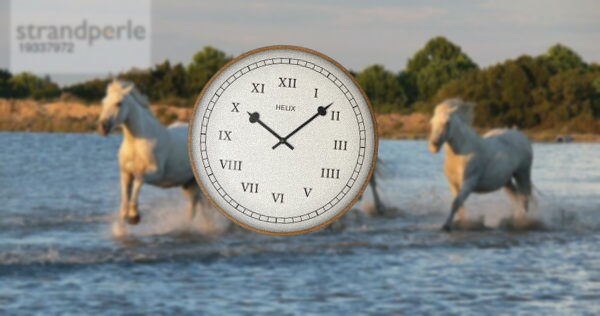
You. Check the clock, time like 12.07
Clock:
10.08
